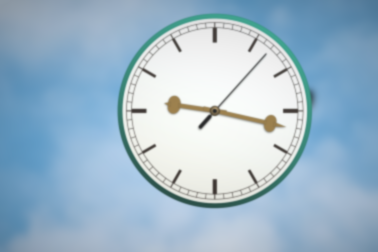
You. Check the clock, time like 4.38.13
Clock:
9.17.07
